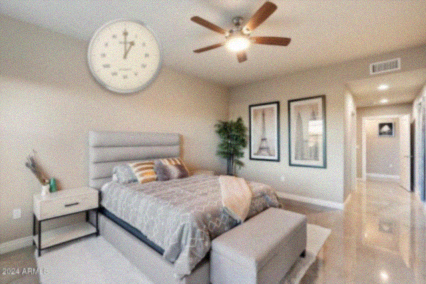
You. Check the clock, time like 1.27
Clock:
1.00
